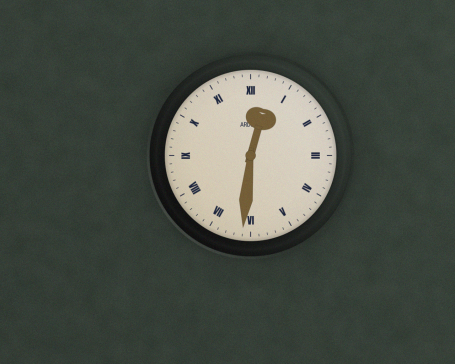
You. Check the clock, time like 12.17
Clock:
12.31
